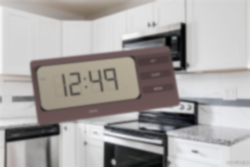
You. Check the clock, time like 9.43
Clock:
12.49
